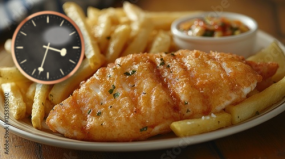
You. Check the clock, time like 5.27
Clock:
3.33
